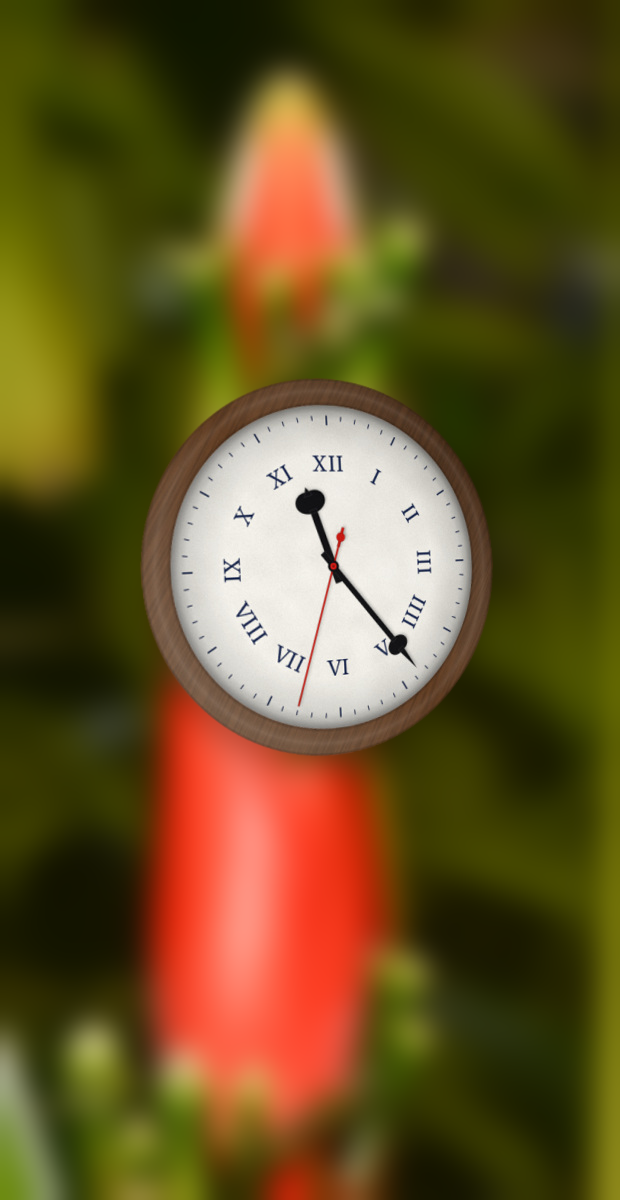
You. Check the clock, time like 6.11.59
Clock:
11.23.33
